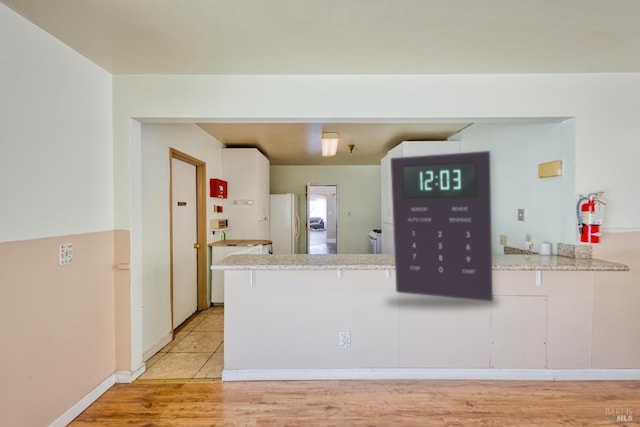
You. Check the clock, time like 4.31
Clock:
12.03
